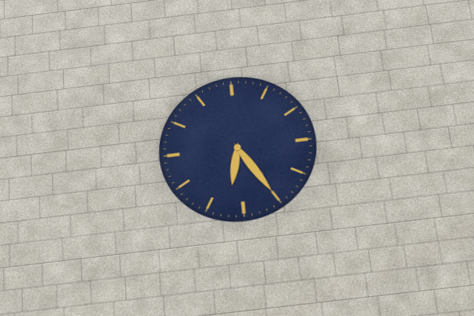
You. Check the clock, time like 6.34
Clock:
6.25
